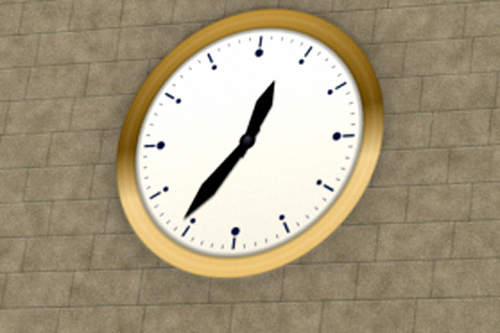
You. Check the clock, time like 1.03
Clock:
12.36
